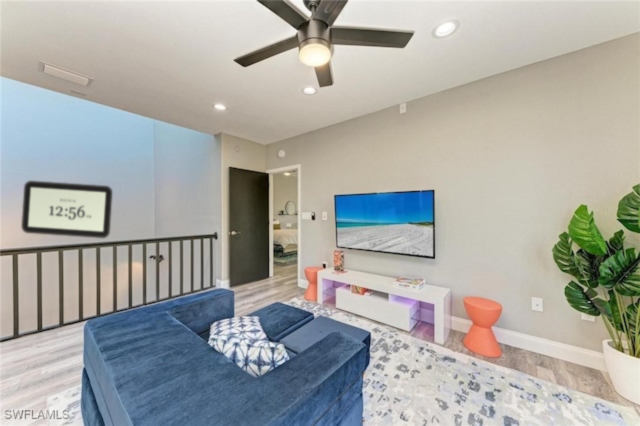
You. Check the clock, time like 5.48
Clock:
12.56
